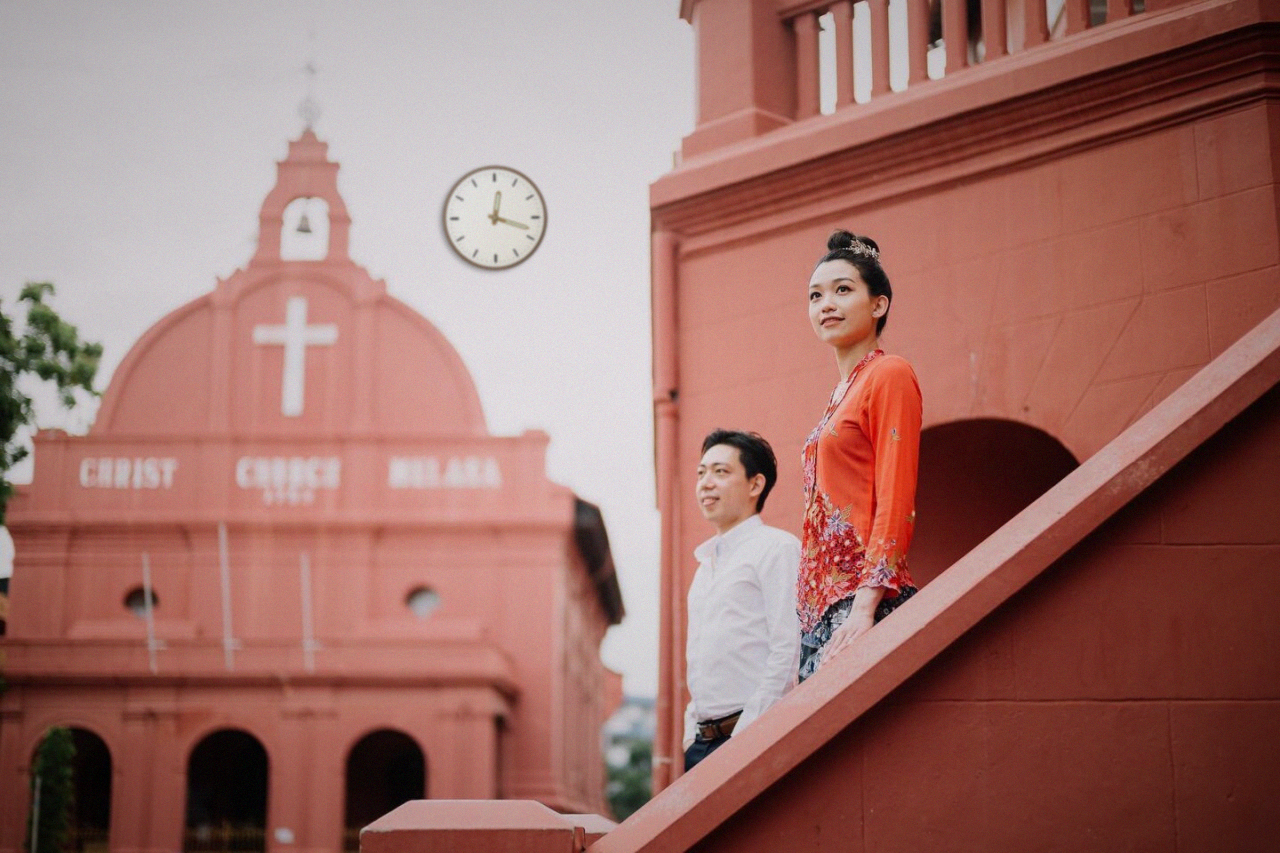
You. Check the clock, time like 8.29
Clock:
12.18
